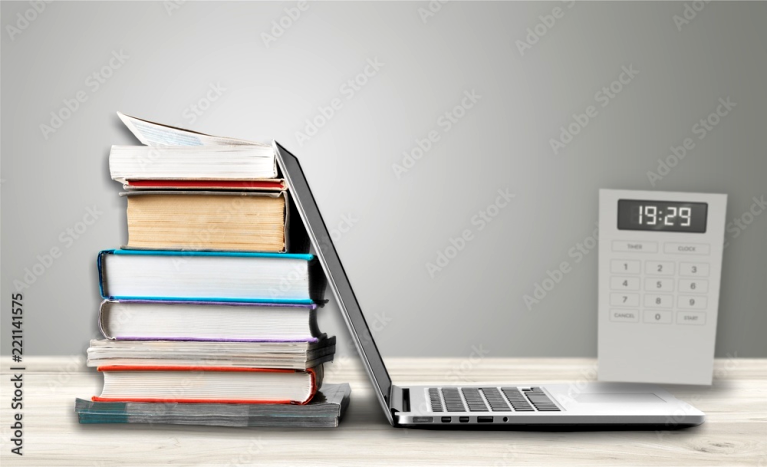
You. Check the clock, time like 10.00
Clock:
19.29
